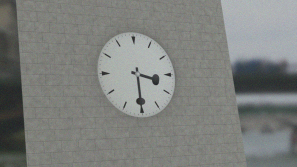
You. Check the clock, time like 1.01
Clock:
3.30
